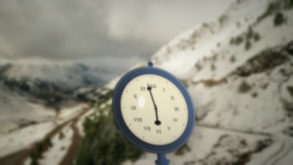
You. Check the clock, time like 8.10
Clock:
5.58
